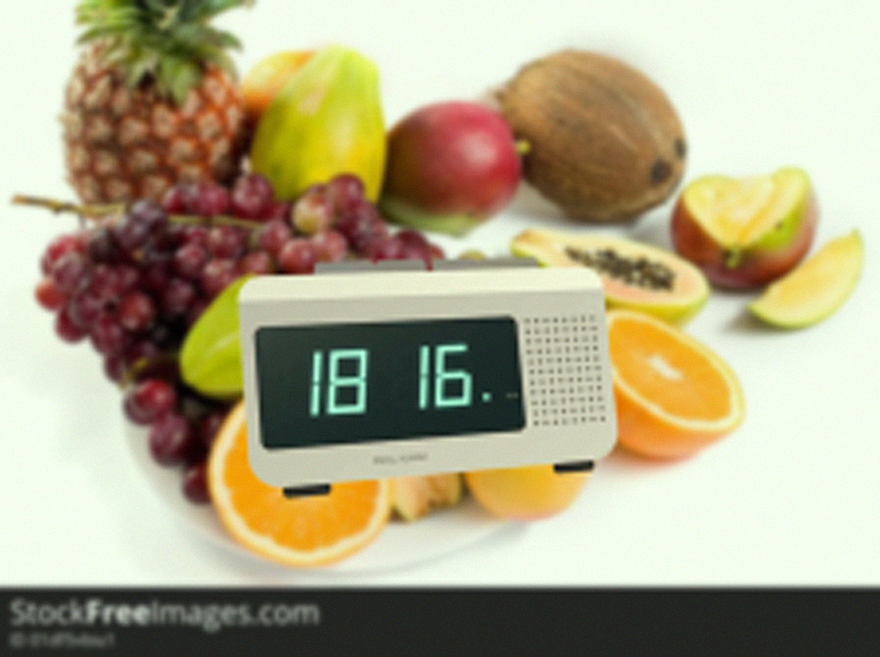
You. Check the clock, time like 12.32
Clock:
18.16
